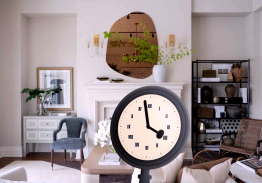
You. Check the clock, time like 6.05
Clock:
3.58
